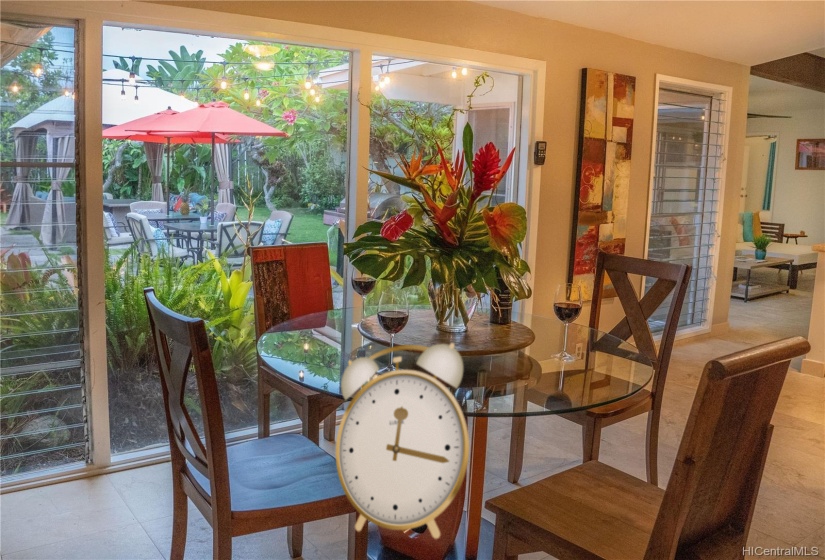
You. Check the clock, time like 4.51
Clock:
12.17
